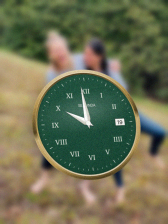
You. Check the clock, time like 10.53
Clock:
9.59
